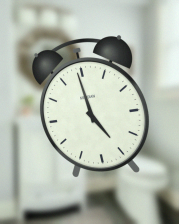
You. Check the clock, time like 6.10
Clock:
4.59
